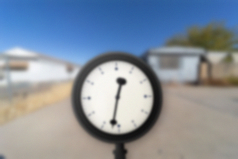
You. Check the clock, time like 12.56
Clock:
12.32
